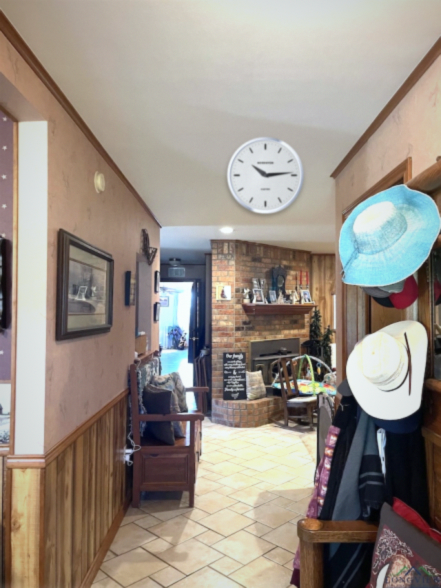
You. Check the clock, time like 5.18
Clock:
10.14
